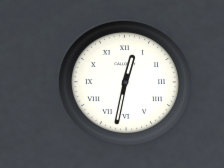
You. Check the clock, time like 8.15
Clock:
12.32
